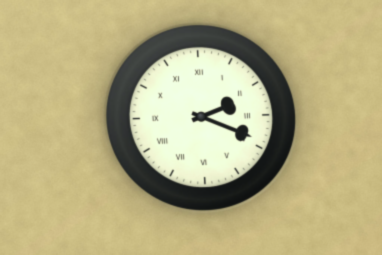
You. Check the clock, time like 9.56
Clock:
2.19
